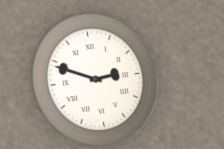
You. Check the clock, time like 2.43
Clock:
2.49
